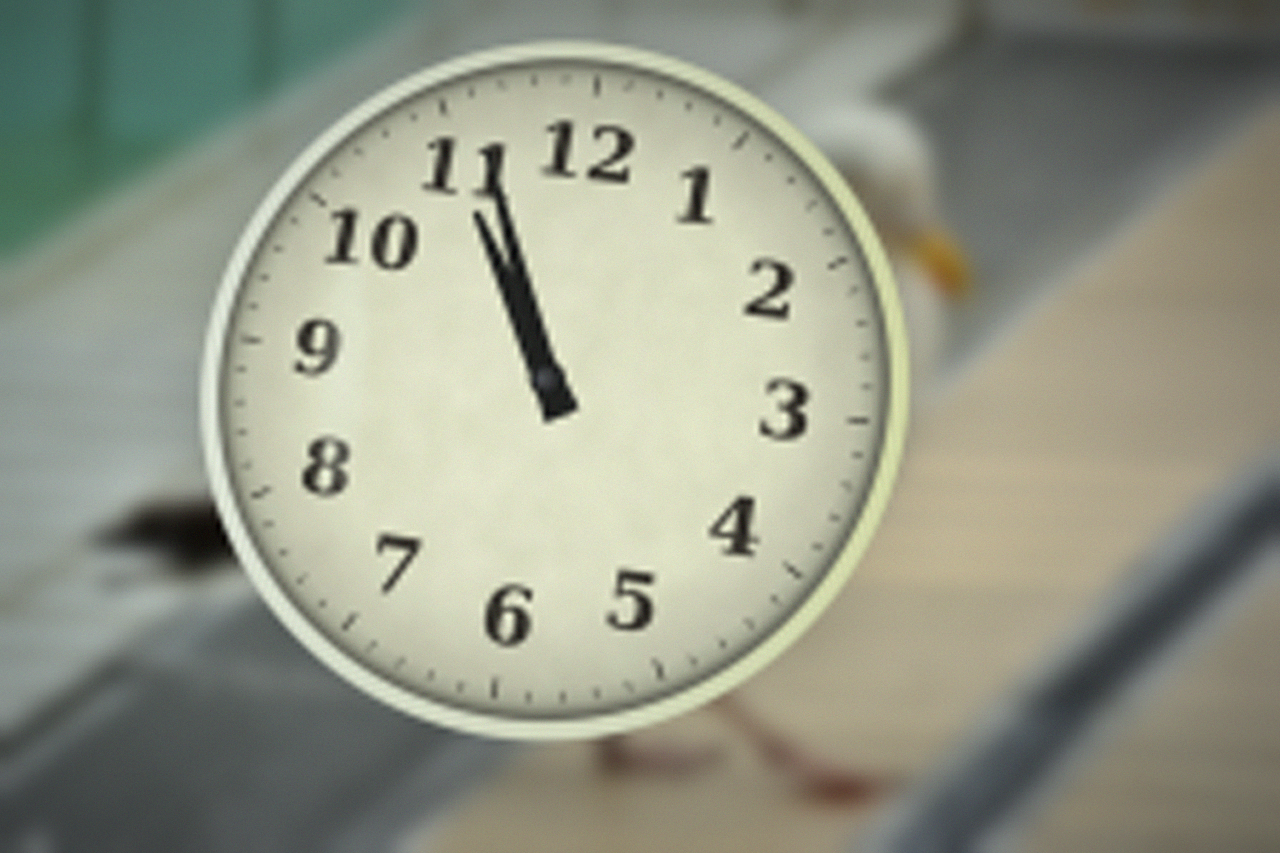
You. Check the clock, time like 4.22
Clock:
10.56
